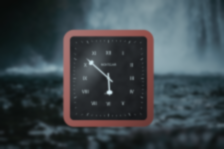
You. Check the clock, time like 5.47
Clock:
5.52
